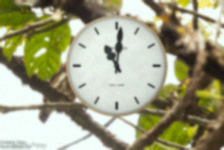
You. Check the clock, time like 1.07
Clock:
11.01
